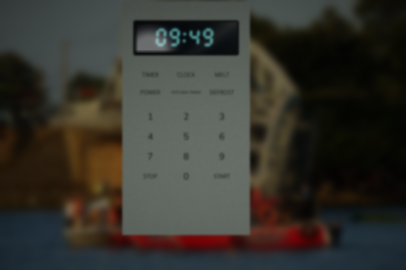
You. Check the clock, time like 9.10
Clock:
9.49
